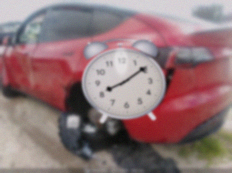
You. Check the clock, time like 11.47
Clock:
8.09
